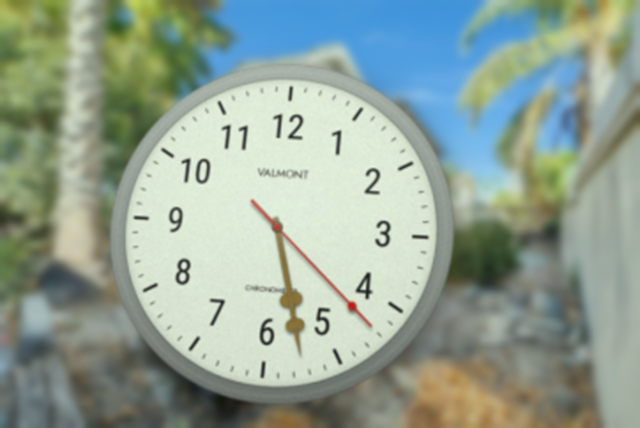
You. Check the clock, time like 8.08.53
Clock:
5.27.22
